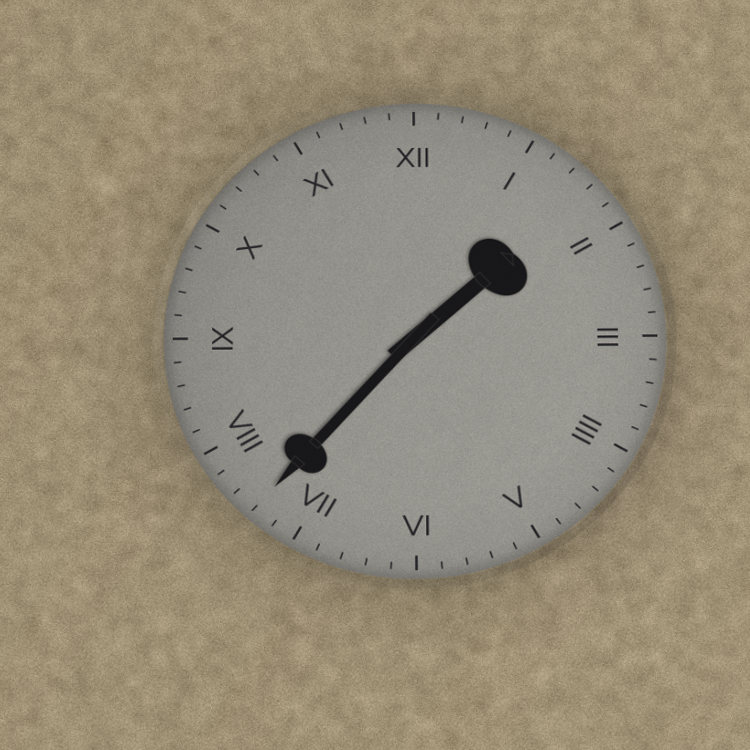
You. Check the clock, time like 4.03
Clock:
1.37
